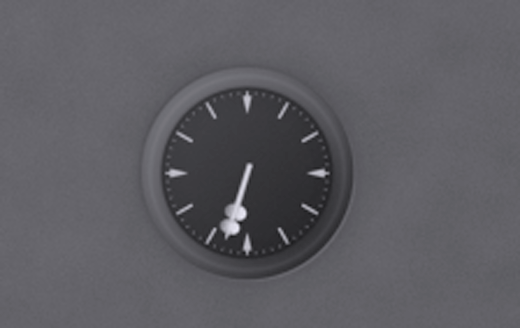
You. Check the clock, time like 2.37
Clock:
6.33
